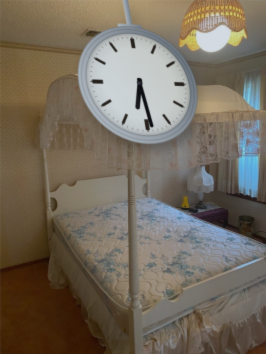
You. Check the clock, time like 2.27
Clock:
6.29
